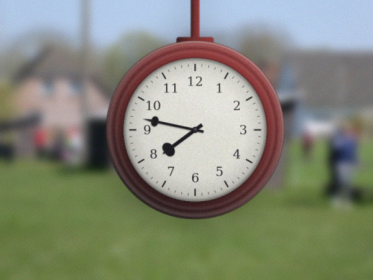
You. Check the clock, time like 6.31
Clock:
7.47
